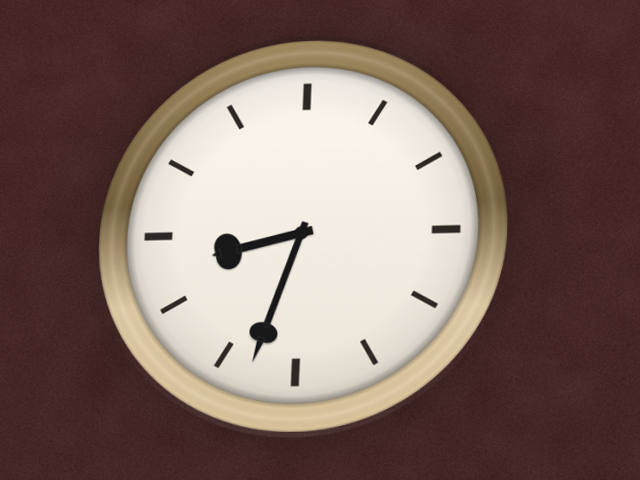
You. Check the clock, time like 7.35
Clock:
8.33
